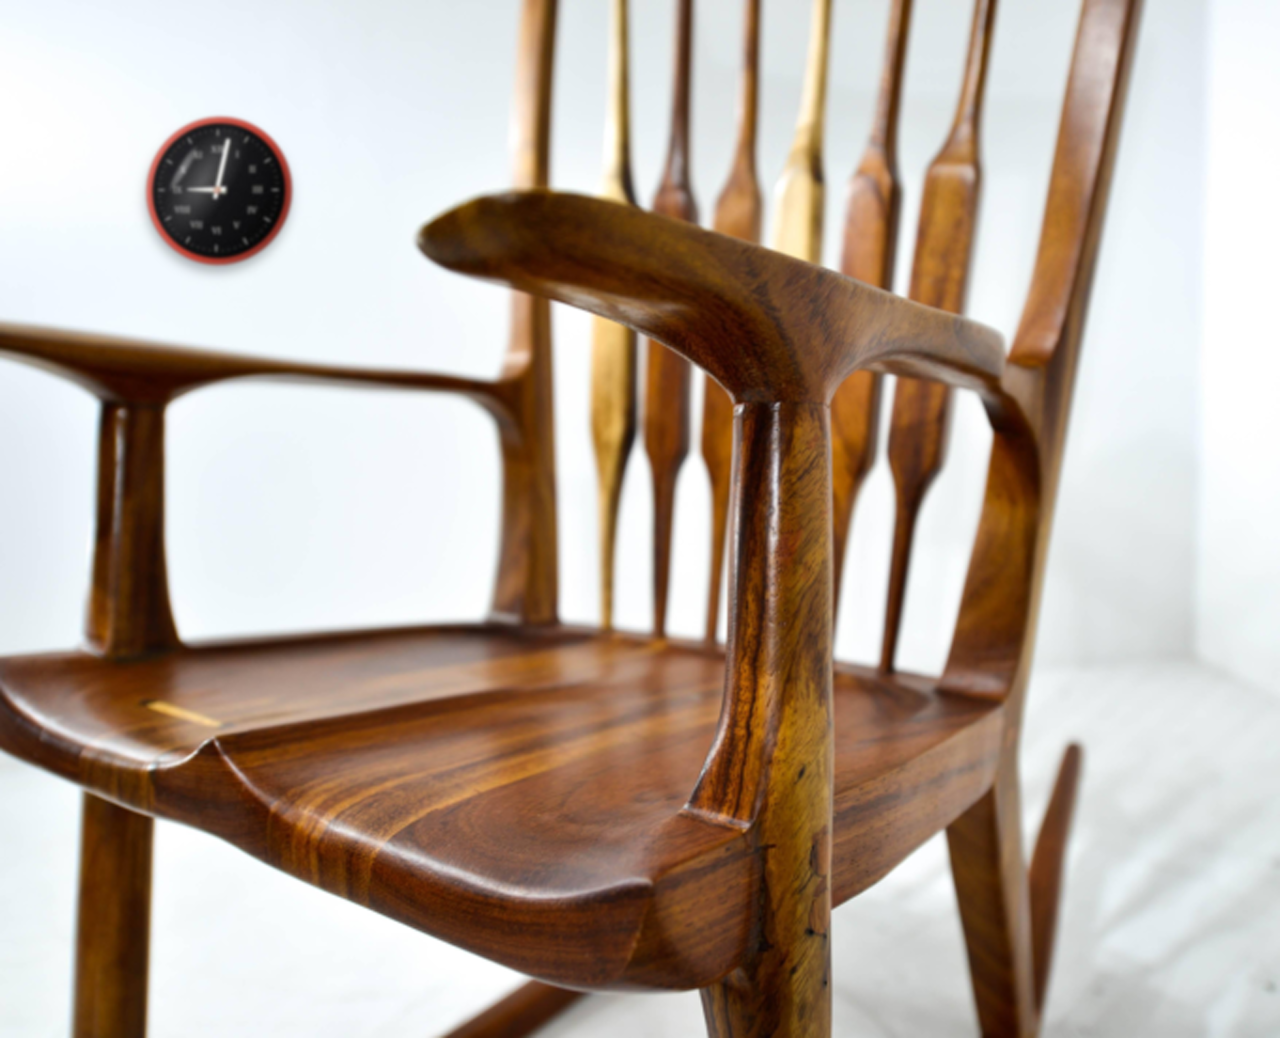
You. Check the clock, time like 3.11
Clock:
9.02
